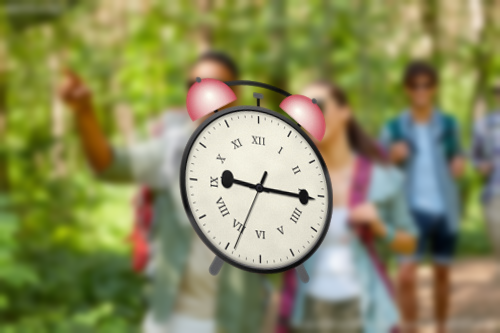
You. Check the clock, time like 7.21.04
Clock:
9.15.34
